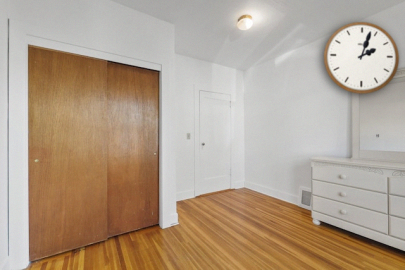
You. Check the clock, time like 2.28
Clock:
2.03
